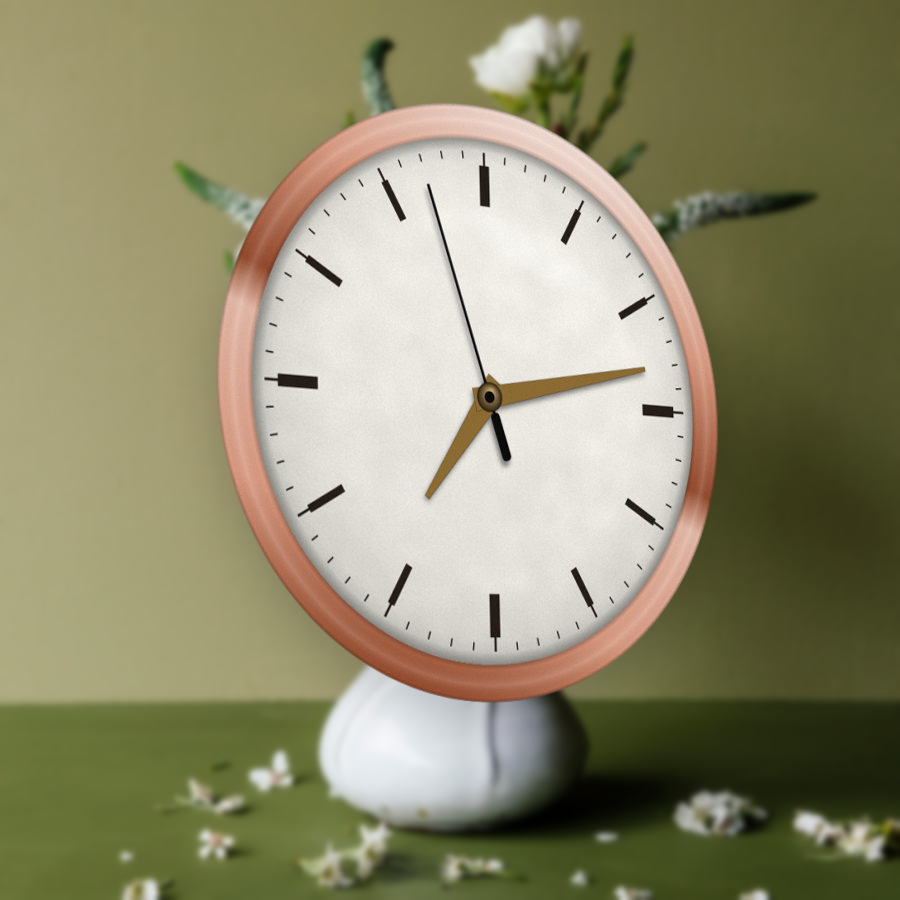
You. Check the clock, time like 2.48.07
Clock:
7.12.57
